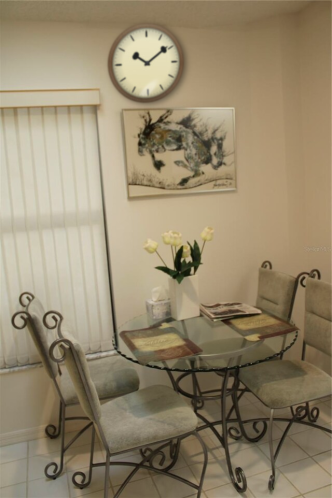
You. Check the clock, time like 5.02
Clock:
10.09
